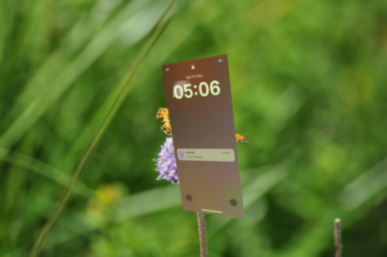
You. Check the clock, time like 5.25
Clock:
5.06
